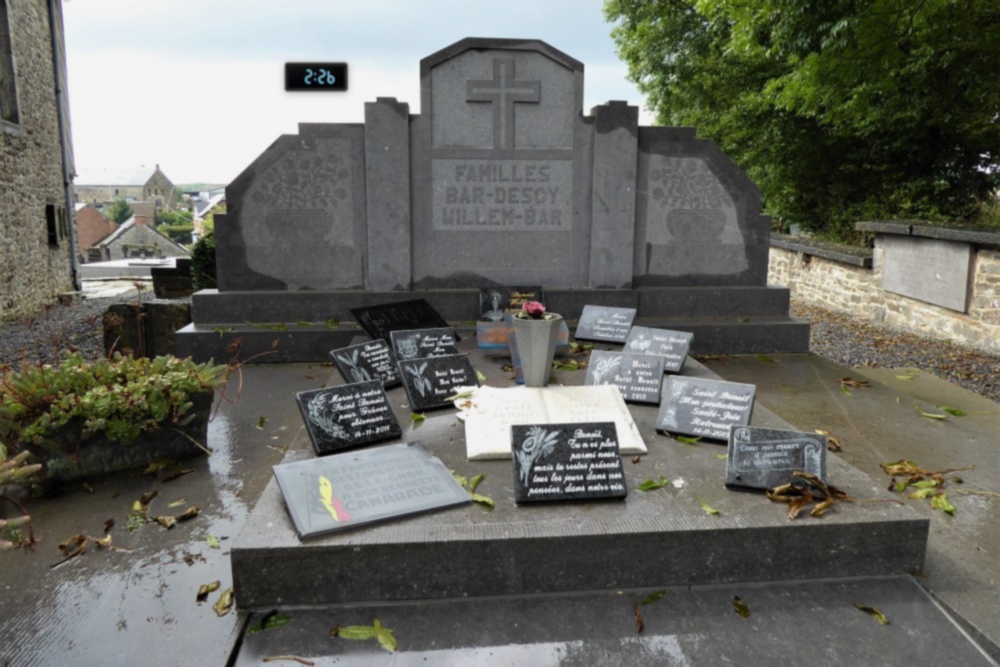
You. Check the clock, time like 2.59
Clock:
2.26
